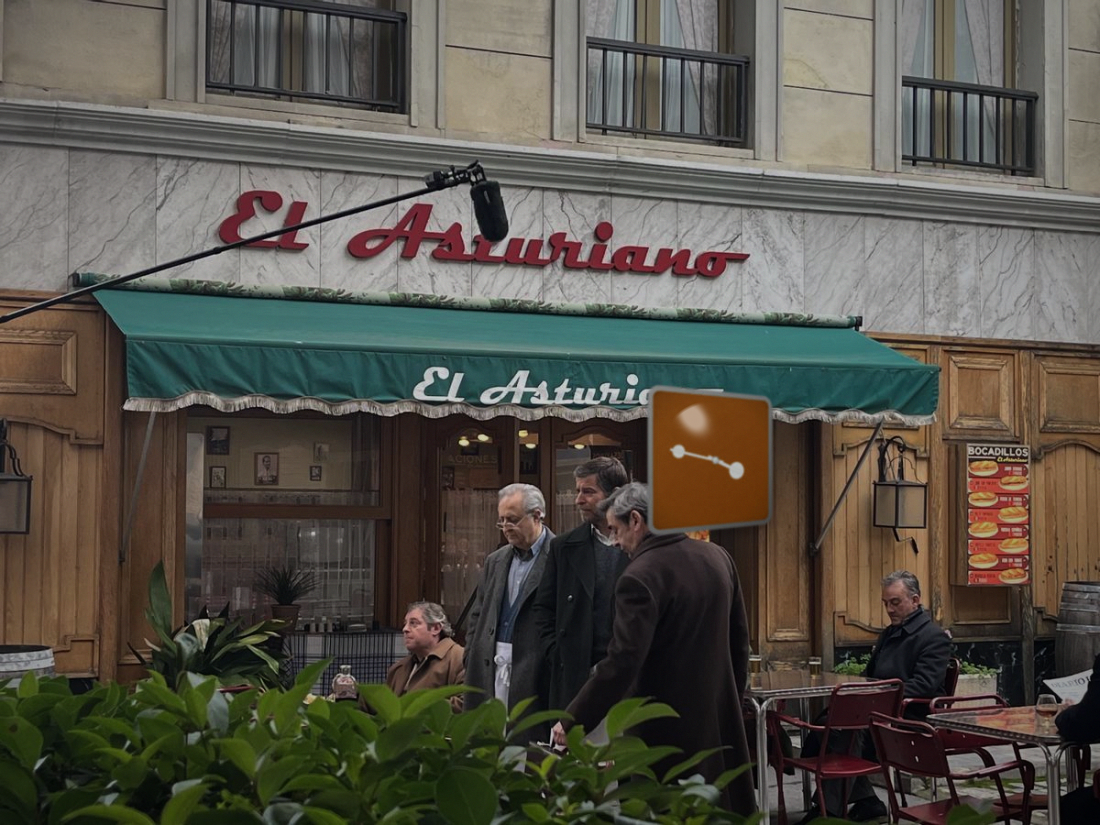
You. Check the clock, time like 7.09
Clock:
3.47
